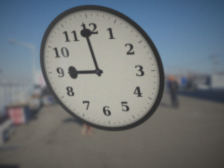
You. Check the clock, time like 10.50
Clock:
8.59
